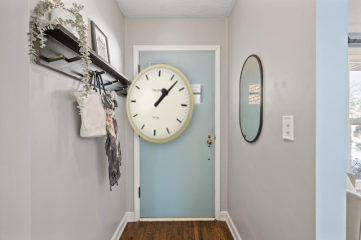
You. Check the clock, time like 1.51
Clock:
1.07
